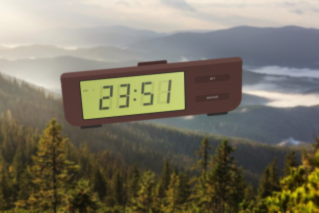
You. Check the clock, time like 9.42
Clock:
23.51
